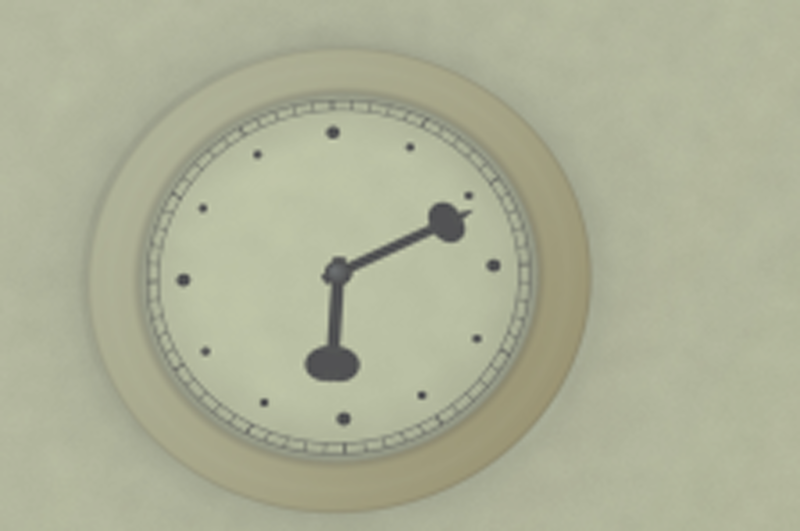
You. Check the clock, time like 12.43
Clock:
6.11
